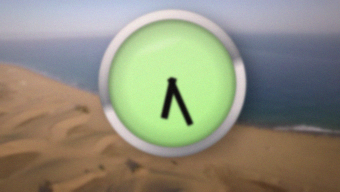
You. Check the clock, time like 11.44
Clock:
6.26
